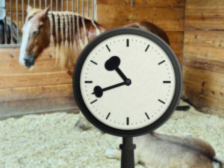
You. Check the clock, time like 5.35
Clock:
10.42
